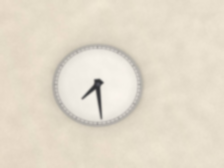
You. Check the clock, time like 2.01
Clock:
7.29
